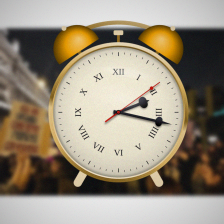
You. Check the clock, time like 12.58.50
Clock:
2.17.09
